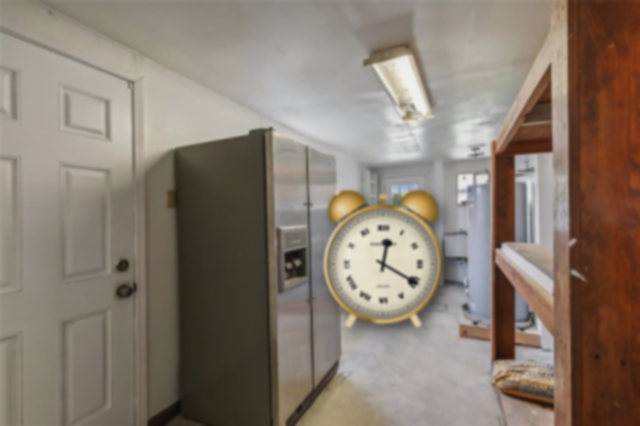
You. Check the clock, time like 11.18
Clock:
12.20
